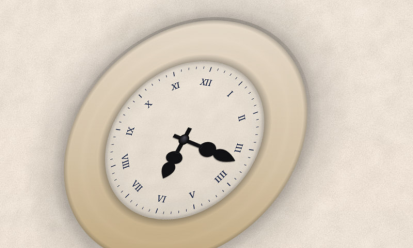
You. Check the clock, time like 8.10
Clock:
6.17
